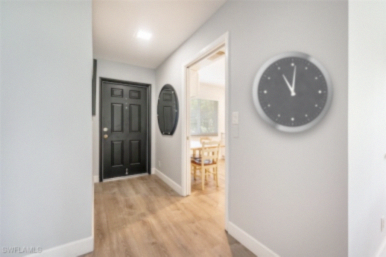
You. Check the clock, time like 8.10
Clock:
11.01
